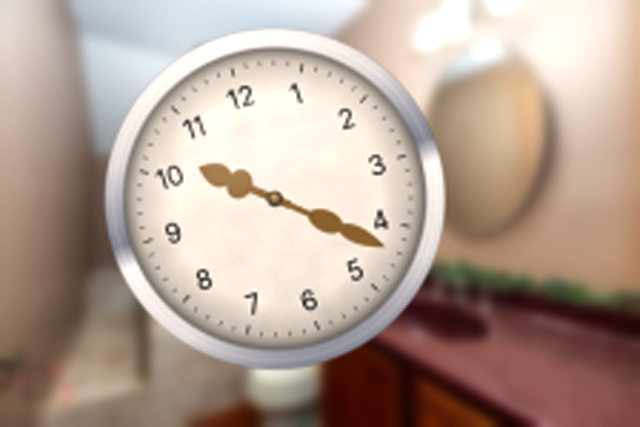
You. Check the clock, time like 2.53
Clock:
10.22
